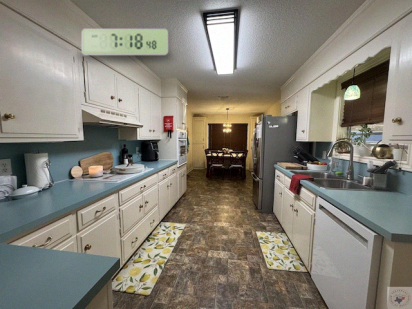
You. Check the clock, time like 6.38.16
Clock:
7.18.48
